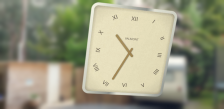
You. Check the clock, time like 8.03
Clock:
10.34
